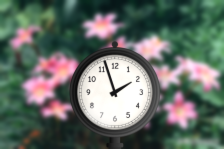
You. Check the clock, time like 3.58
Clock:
1.57
